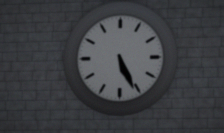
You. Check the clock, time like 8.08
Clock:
5.26
